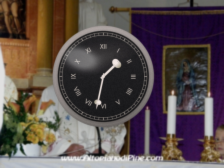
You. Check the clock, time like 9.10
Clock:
1.32
